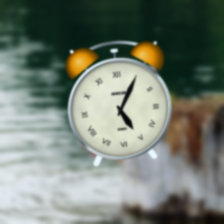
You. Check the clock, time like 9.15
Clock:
5.05
